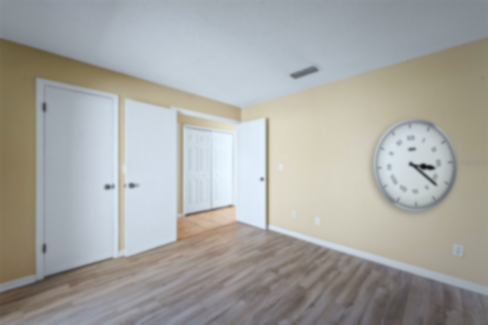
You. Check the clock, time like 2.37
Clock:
3.22
